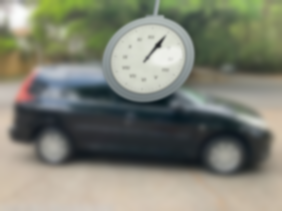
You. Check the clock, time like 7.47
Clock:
1.05
